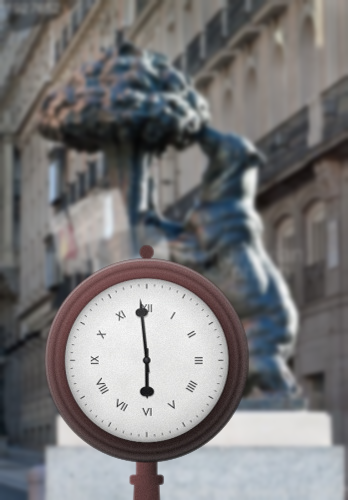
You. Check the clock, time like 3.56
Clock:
5.59
